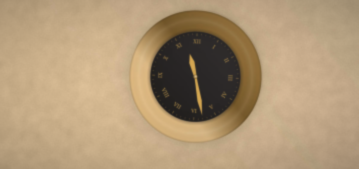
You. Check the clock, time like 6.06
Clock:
11.28
